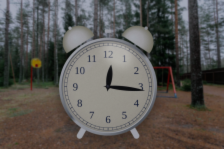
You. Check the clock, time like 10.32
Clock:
12.16
